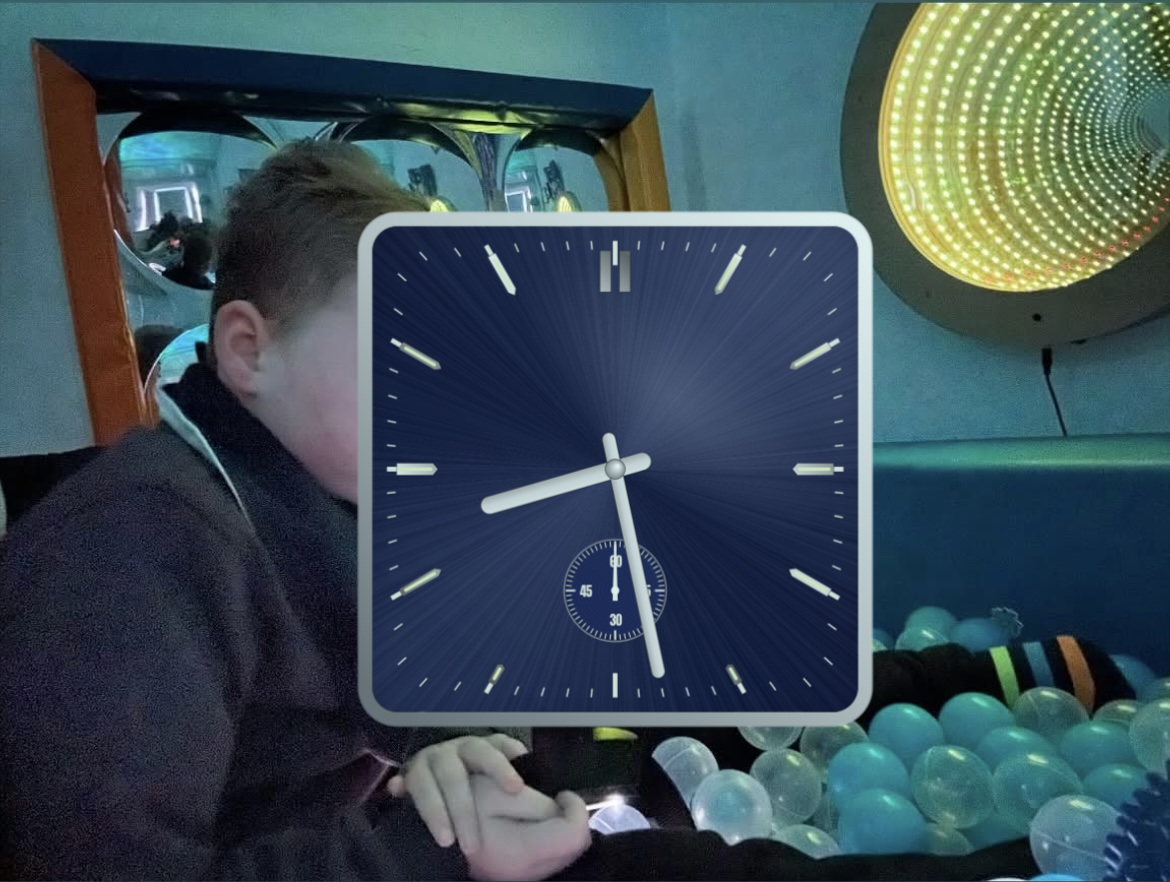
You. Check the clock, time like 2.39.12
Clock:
8.28.00
